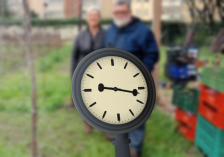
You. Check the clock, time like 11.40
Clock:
9.17
